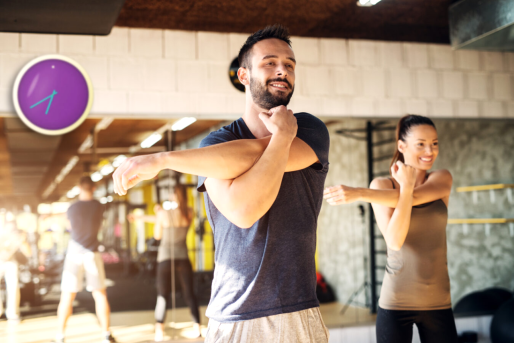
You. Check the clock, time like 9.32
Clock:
6.40
